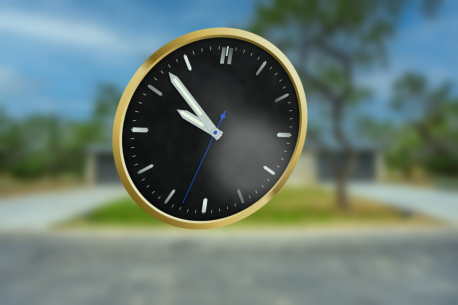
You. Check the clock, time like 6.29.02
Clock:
9.52.33
